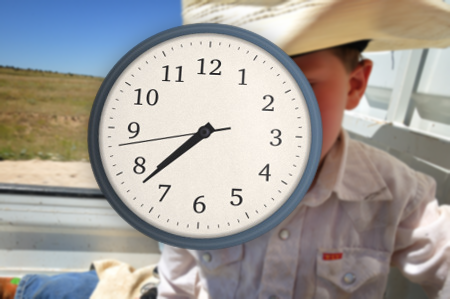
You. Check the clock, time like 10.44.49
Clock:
7.37.43
